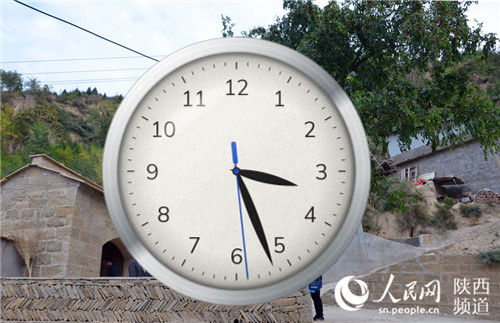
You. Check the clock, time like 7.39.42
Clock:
3.26.29
